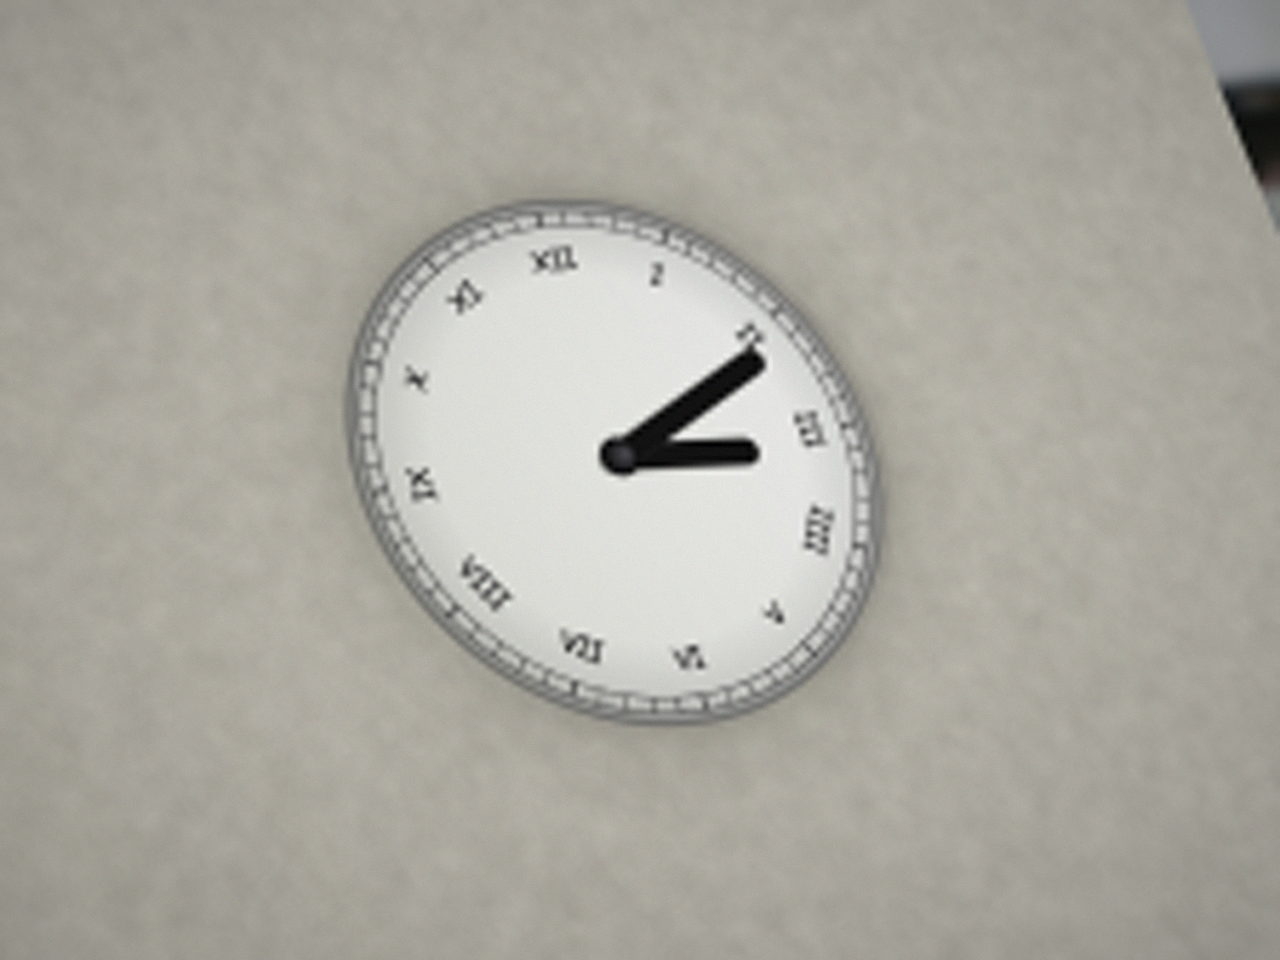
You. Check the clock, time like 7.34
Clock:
3.11
